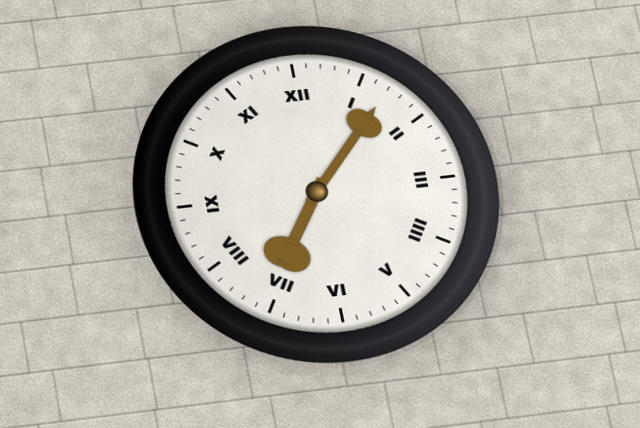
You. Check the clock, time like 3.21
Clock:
7.07
